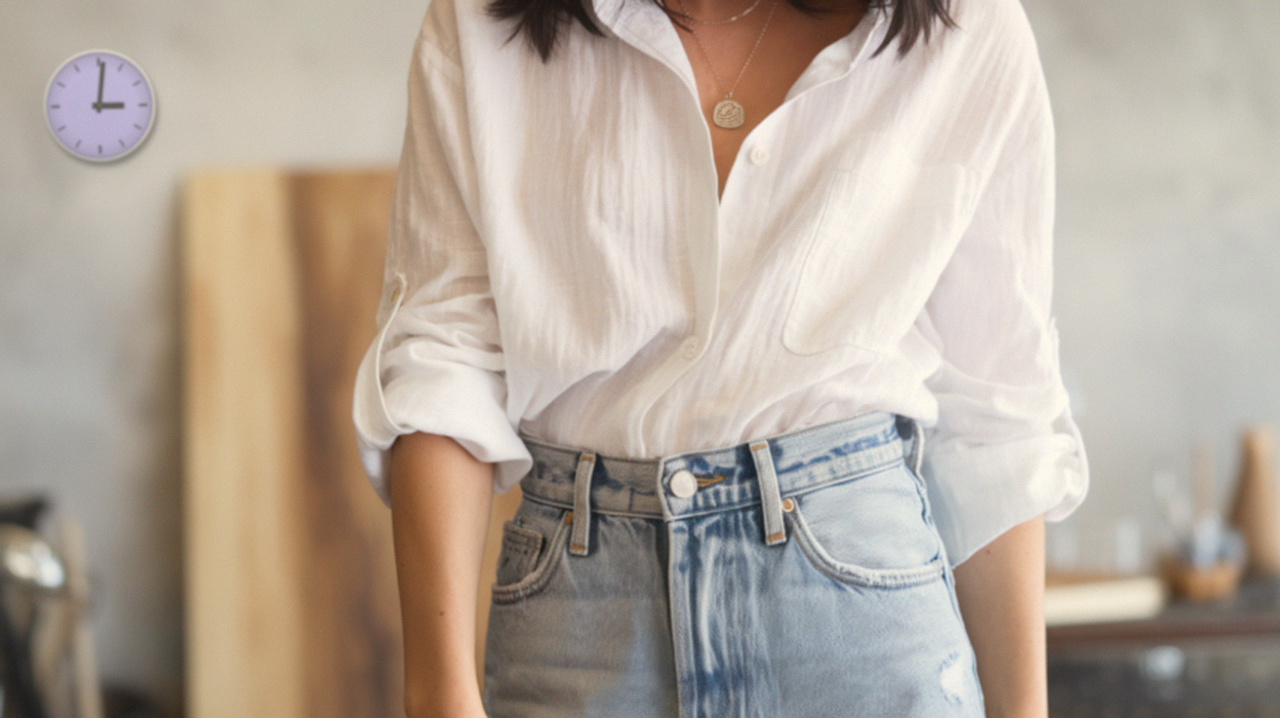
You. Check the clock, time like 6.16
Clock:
3.01
